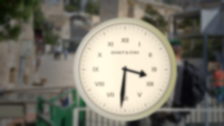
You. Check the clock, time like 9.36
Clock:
3.31
